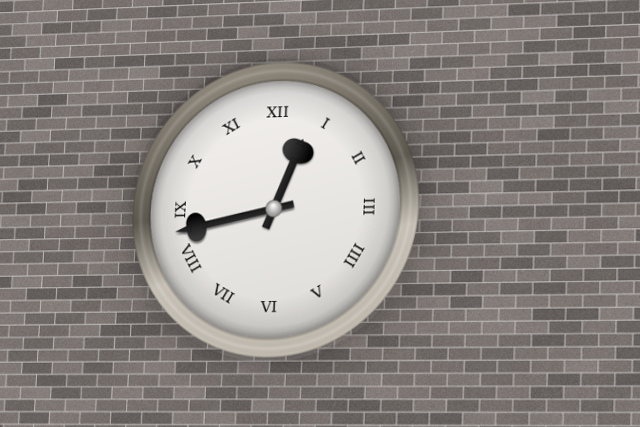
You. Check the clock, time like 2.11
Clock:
12.43
